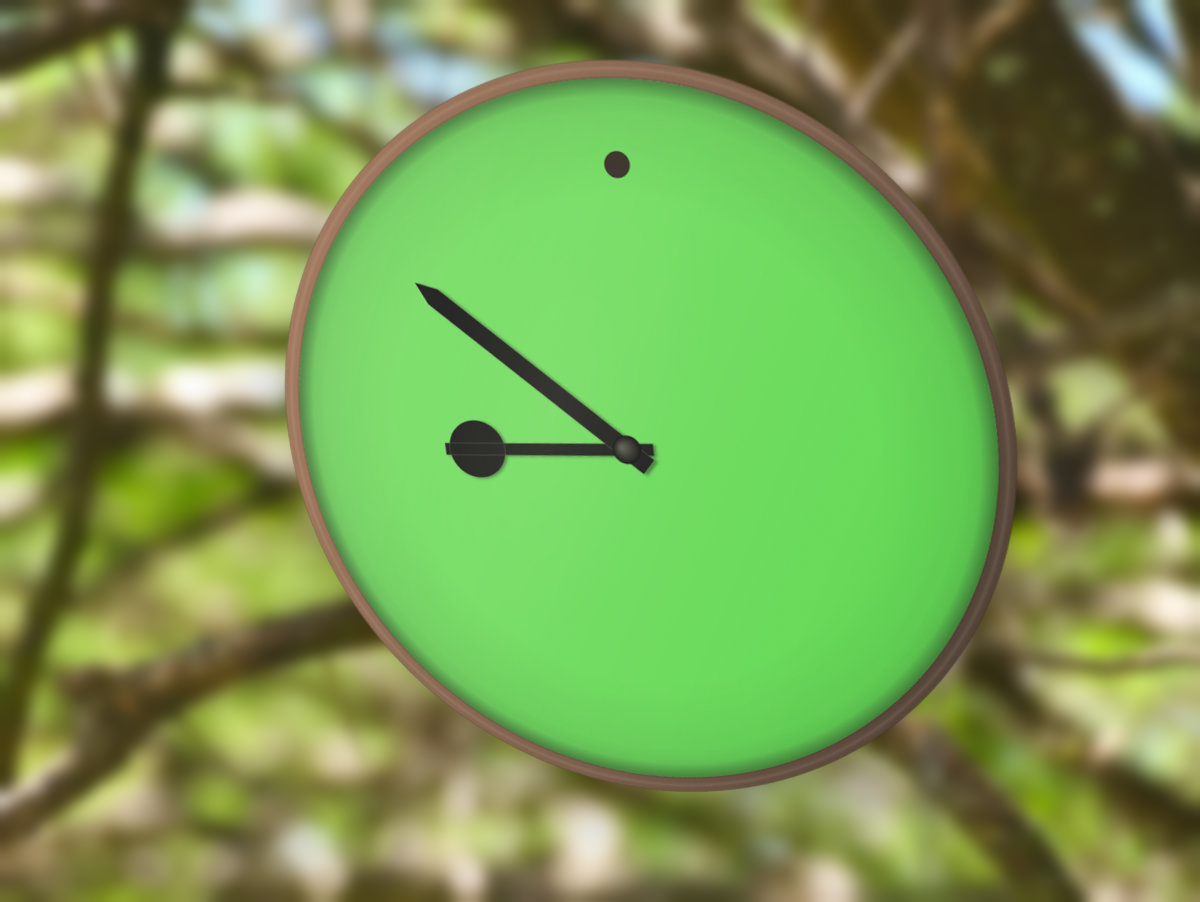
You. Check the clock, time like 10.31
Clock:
8.51
